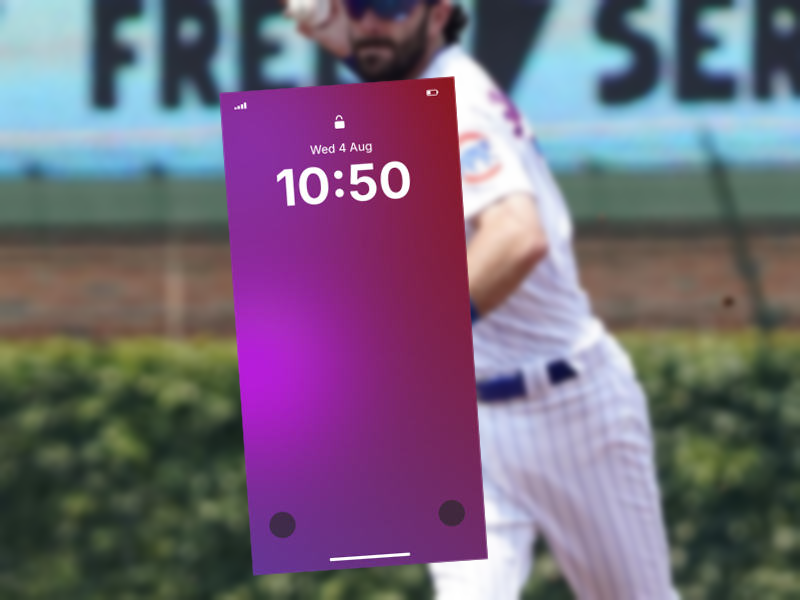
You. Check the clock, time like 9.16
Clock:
10.50
